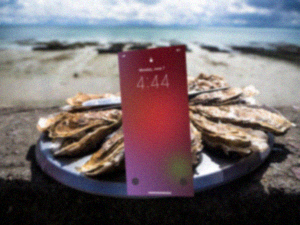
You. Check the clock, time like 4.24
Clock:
4.44
